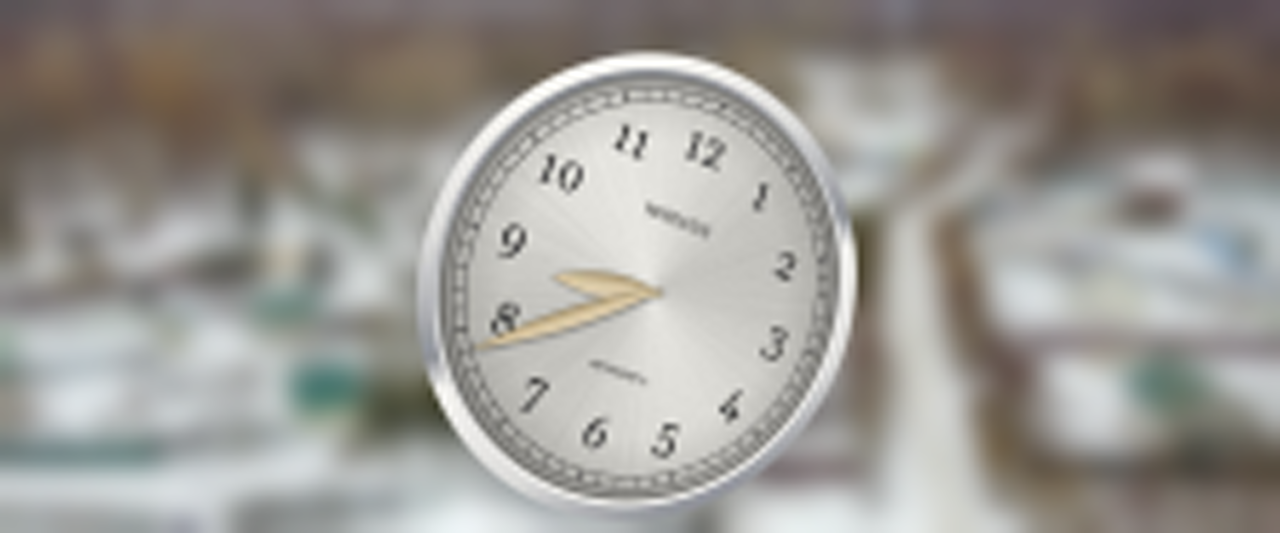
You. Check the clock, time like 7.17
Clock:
8.39
